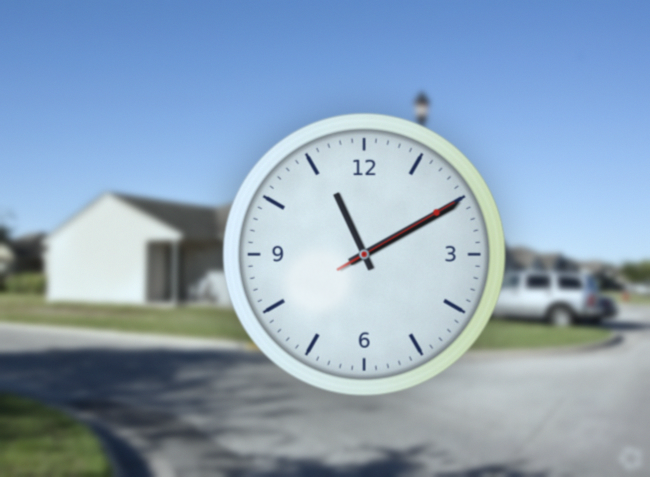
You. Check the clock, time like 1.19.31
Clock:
11.10.10
